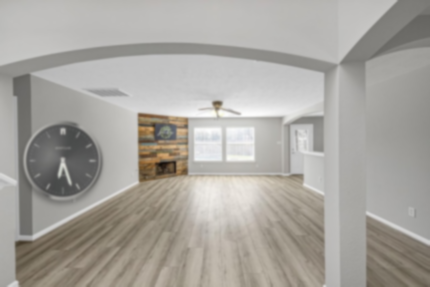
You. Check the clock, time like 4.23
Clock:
6.27
